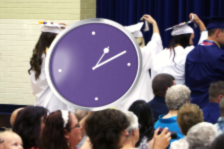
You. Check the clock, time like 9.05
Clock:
1.11
